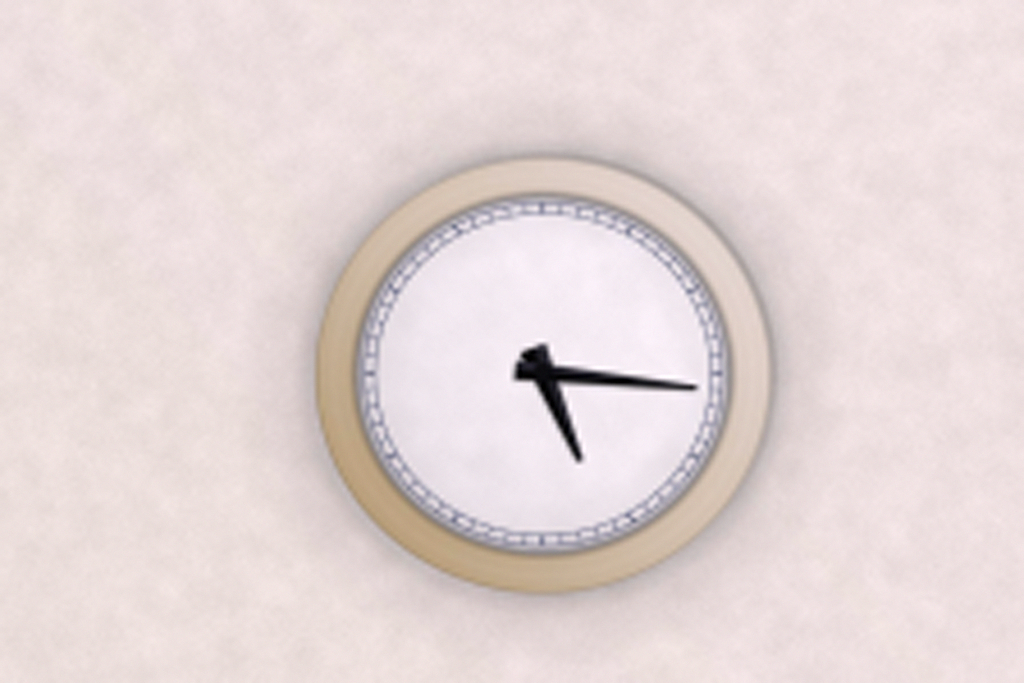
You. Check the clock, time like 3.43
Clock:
5.16
